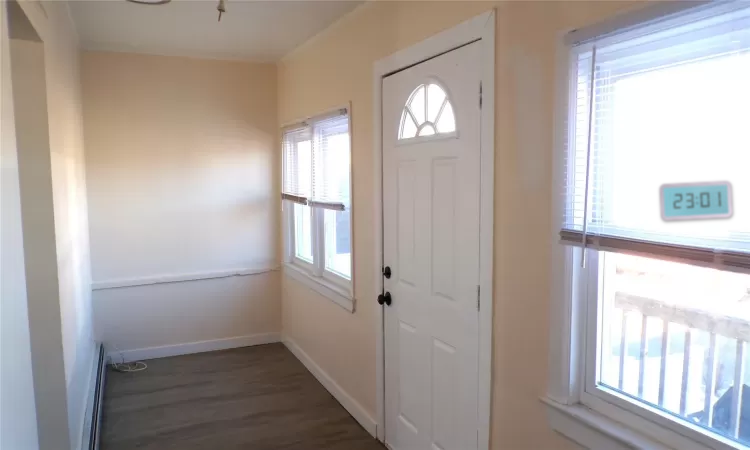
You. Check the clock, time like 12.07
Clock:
23.01
